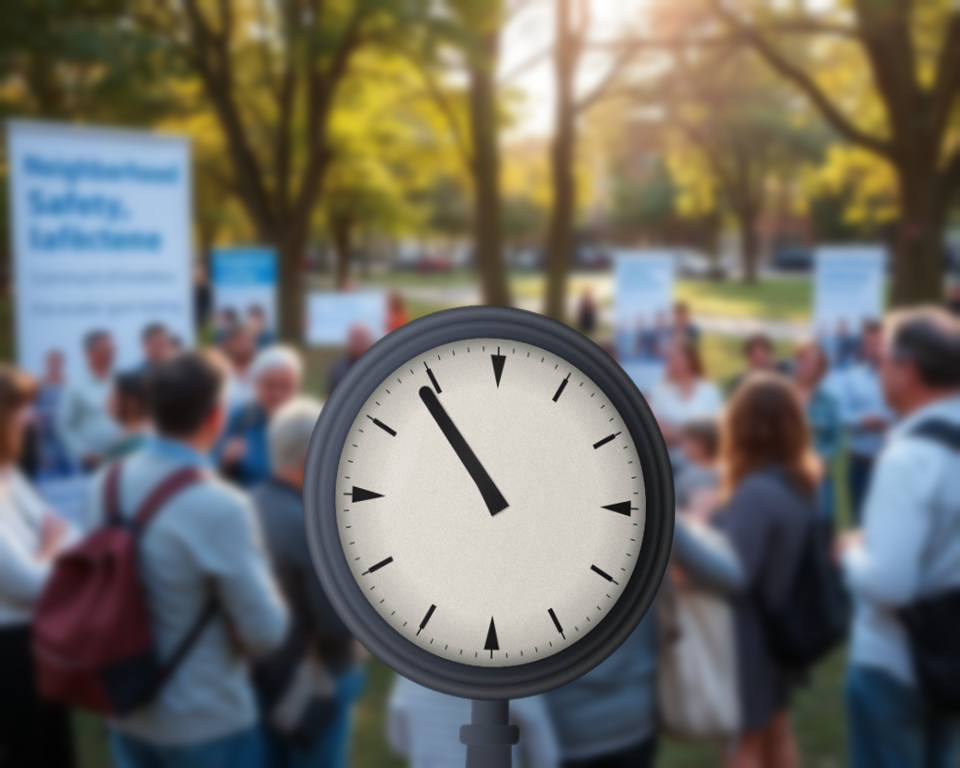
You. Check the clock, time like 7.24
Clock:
10.54
